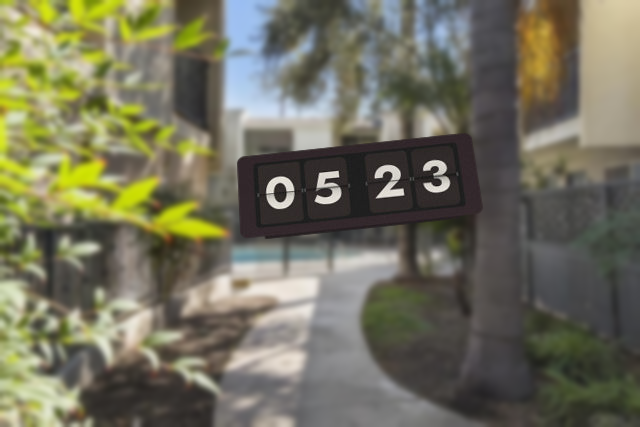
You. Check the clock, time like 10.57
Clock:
5.23
